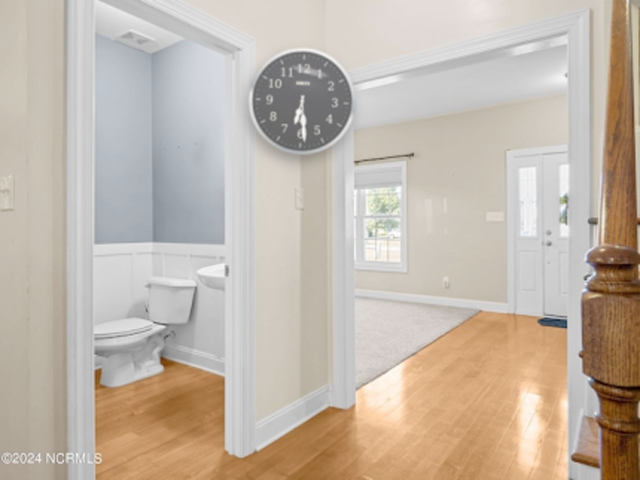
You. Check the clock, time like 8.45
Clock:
6.29
